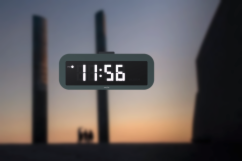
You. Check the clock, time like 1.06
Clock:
11.56
